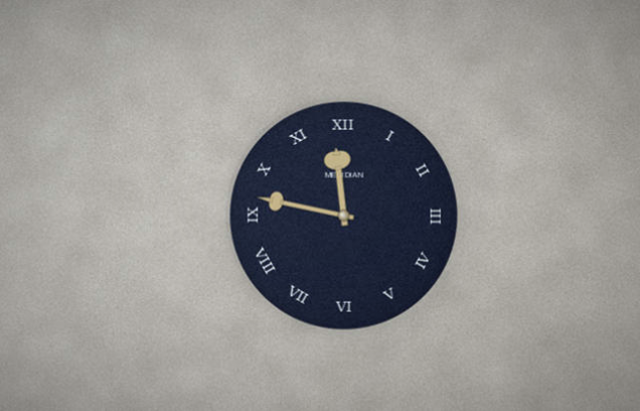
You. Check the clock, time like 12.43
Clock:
11.47
